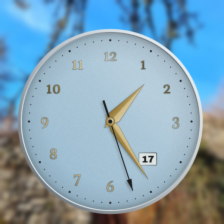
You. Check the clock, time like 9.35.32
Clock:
1.24.27
